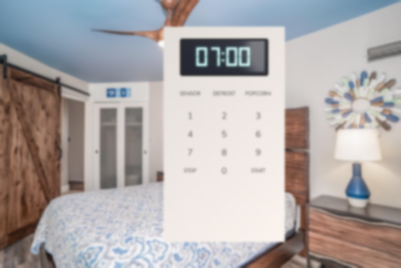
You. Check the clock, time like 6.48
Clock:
7.00
